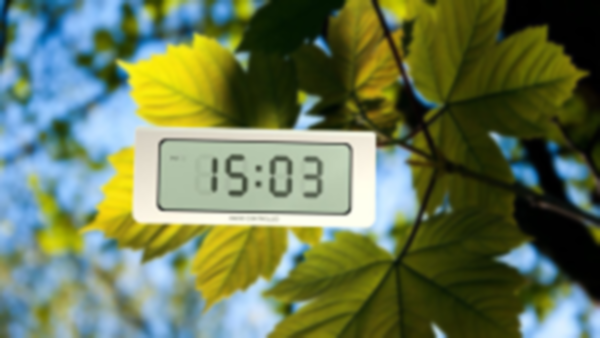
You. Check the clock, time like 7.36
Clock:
15.03
